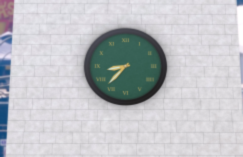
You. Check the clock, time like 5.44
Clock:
8.37
